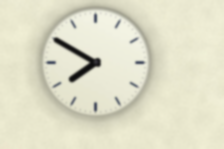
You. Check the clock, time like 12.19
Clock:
7.50
